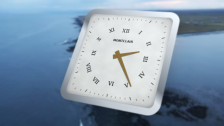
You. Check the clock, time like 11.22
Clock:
2.24
